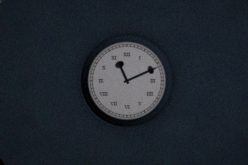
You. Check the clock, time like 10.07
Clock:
11.11
